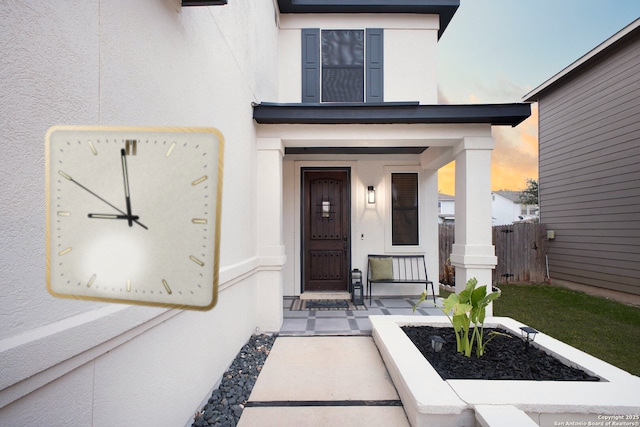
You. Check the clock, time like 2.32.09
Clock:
8.58.50
